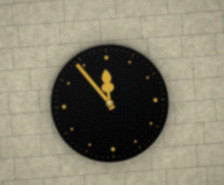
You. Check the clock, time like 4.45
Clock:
11.54
